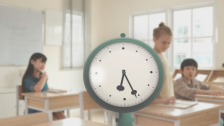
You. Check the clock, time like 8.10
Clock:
6.26
